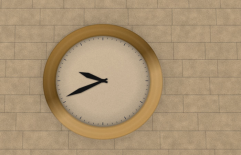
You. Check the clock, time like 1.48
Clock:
9.41
